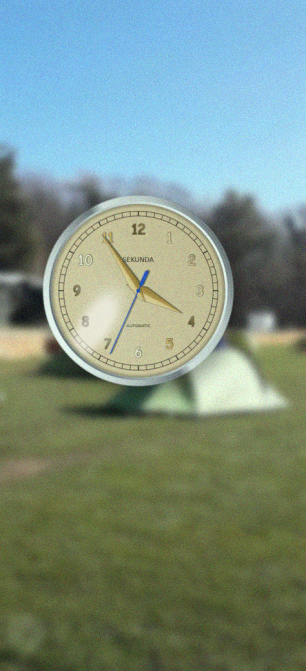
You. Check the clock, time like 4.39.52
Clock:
3.54.34
